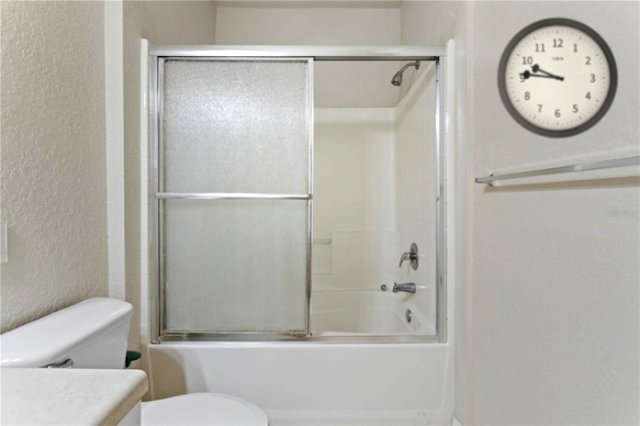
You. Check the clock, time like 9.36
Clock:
9.46
